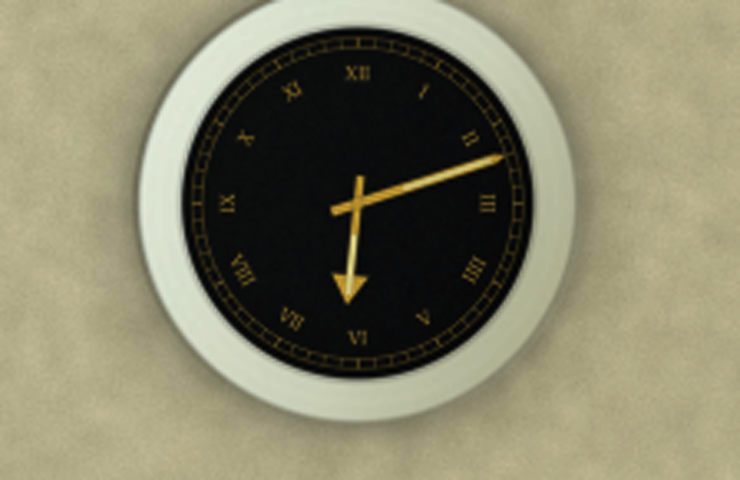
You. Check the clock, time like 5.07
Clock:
6.12
